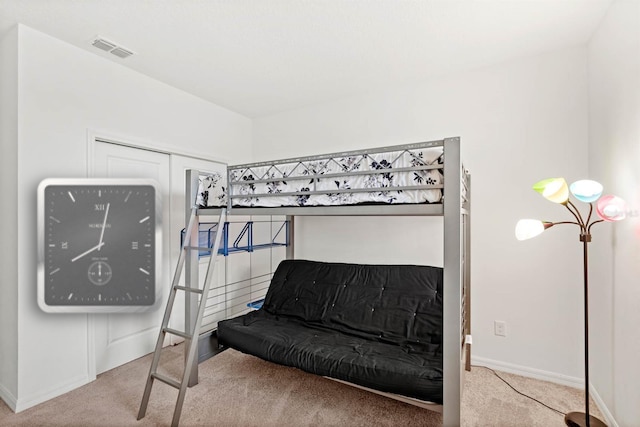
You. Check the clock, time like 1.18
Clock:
8.02
